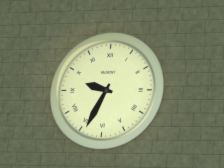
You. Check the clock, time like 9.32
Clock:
9.34
